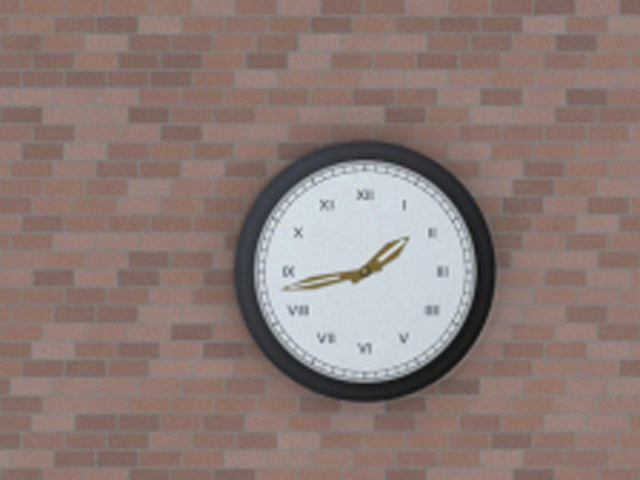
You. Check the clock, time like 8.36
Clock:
1.43
